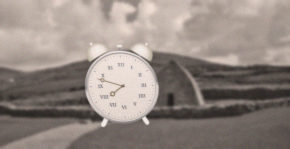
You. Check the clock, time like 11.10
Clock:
7.48
